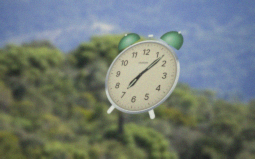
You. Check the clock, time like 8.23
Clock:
7.07
